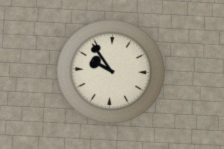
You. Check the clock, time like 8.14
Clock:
9.54
